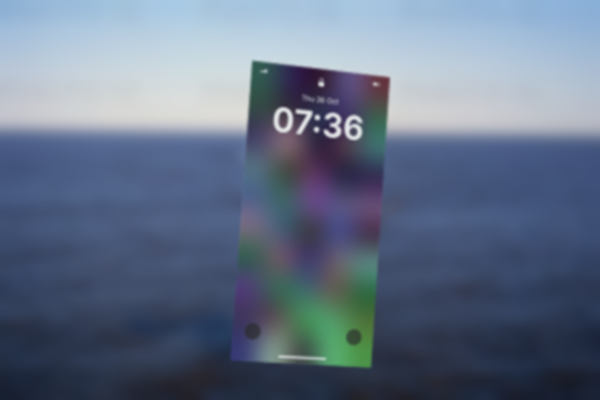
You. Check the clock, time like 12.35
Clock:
7.36
